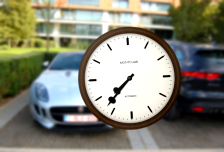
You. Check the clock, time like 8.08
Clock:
7.37
